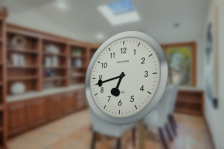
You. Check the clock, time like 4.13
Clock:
6.43
